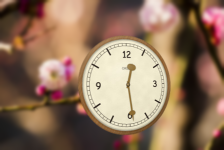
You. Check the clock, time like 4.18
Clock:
12.29
